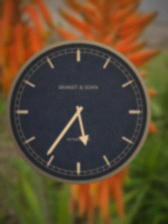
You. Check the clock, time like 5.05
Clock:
5.36
